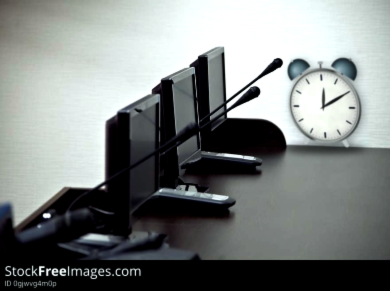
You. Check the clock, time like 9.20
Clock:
12.10
